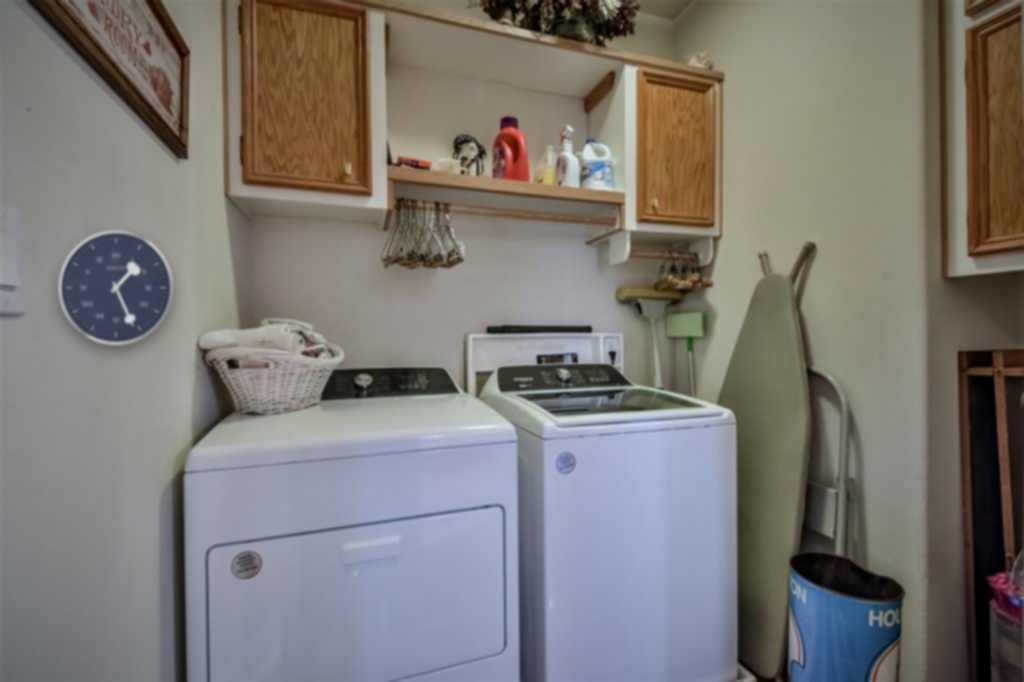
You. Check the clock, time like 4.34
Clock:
1.26
